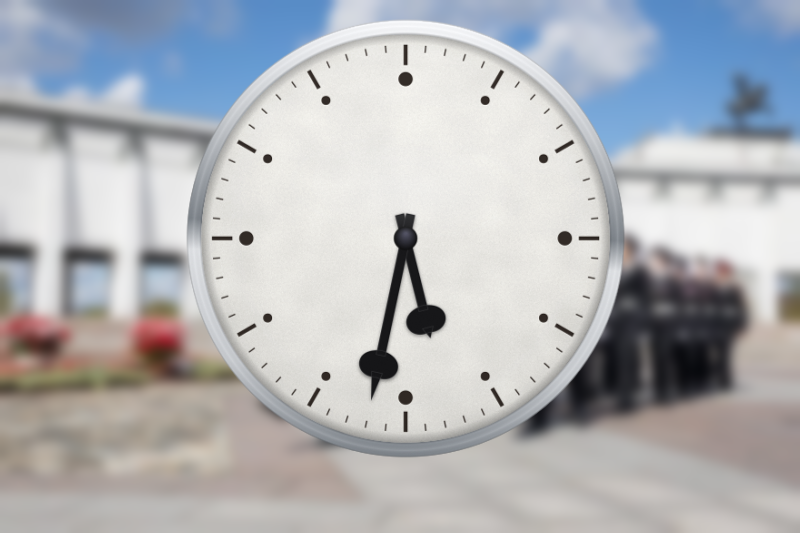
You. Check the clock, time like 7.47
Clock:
5.32
